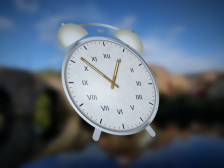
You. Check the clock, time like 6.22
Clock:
12.52
